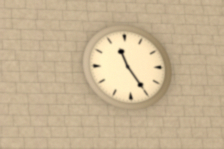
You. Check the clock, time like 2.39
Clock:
11.25
